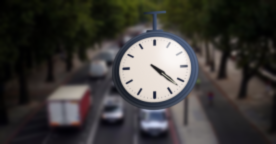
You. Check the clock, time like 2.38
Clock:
4.22
